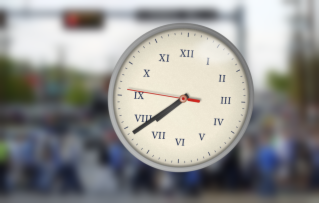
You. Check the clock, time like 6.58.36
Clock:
7.38.46
